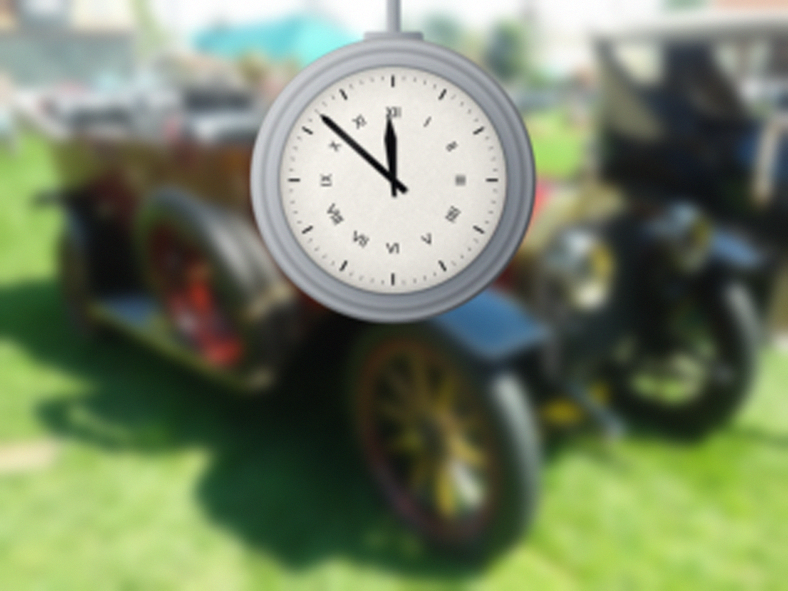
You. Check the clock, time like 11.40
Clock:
11.52
